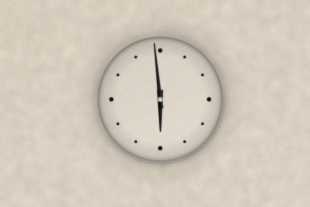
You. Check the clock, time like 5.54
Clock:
5.59
